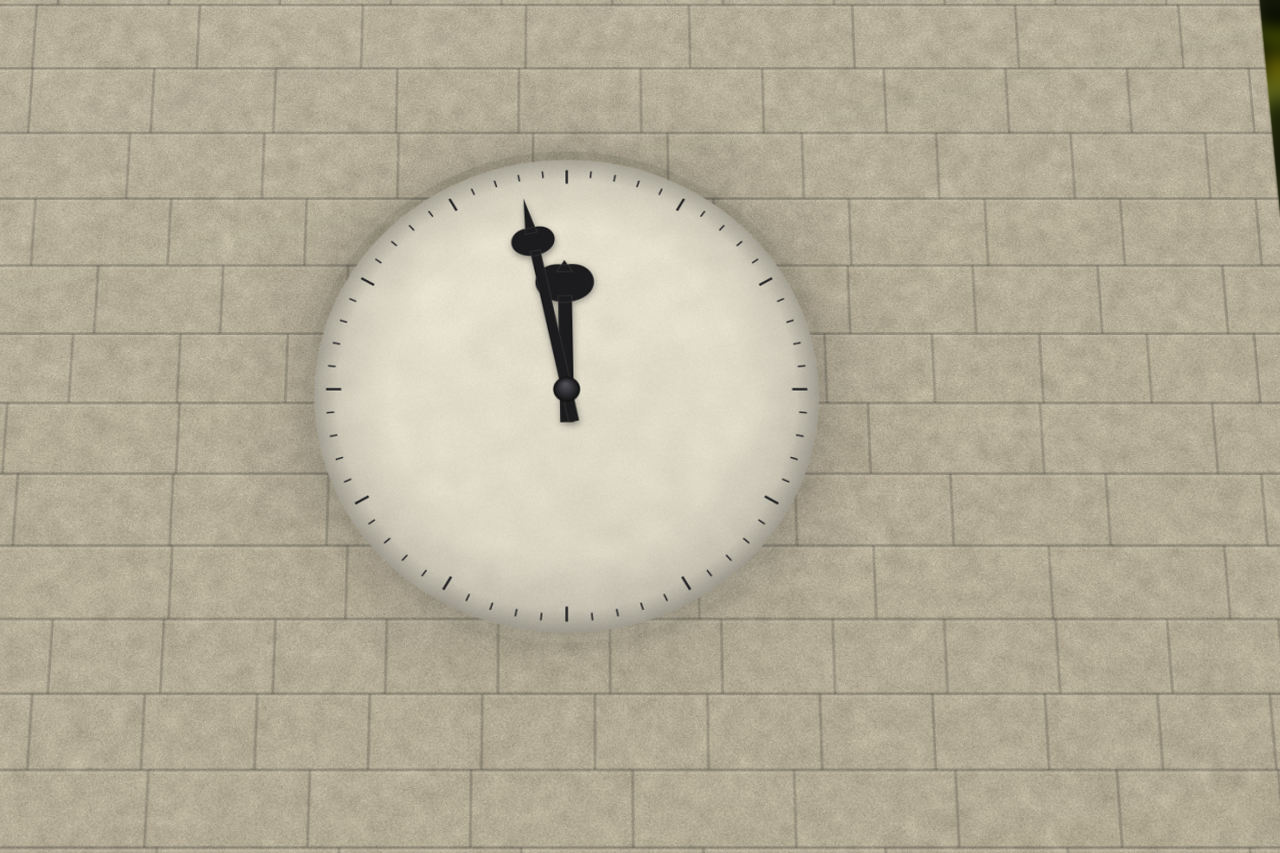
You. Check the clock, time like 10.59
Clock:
11.58
